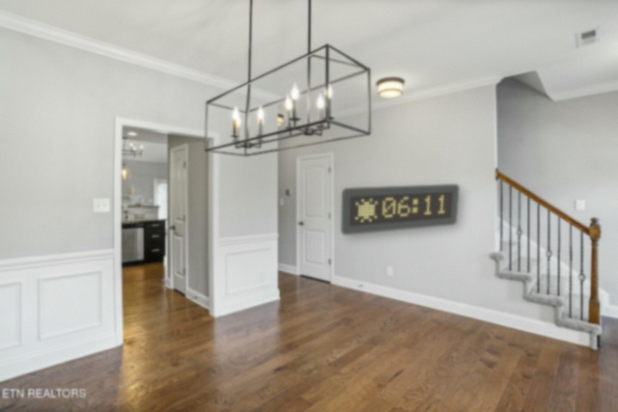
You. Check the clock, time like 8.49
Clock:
6.11
